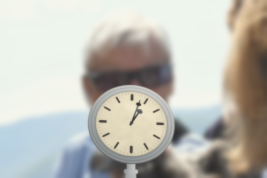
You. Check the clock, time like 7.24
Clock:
1.03
